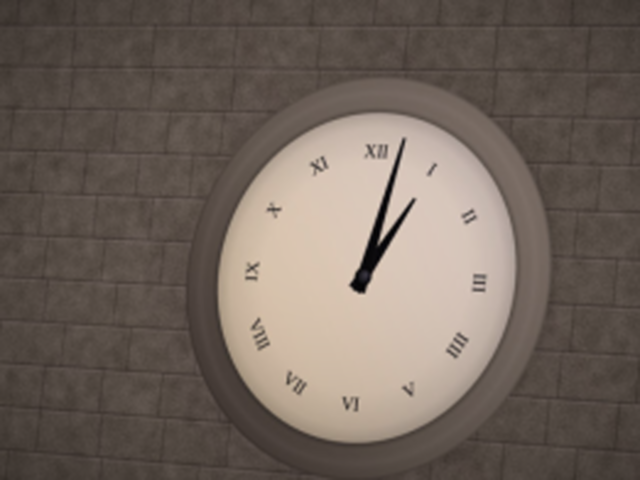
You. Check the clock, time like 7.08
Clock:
1.02
